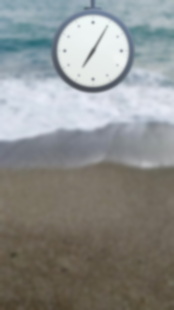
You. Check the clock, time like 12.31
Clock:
7.05
